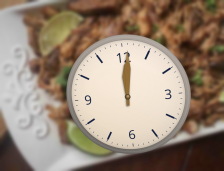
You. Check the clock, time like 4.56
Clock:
12.01
